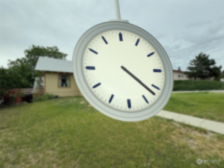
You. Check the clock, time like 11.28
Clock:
4.22
